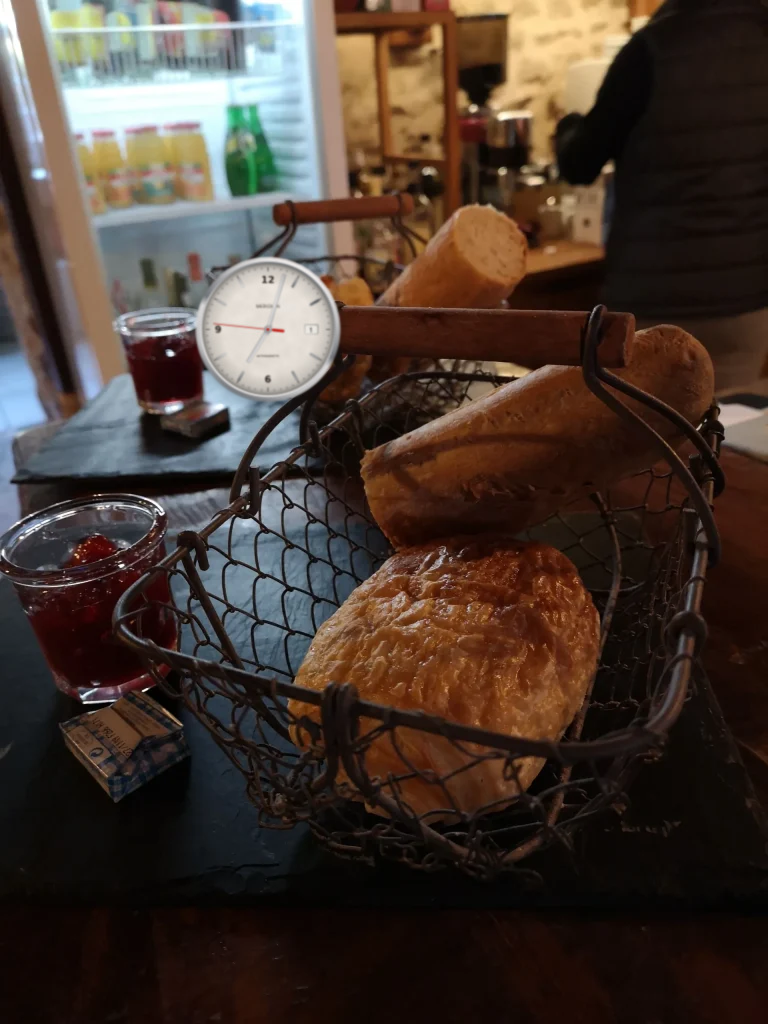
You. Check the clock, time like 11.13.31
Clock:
7.02.46
